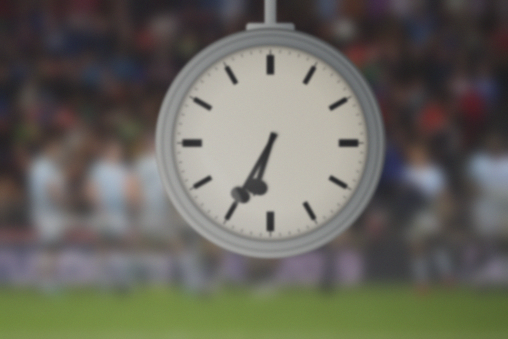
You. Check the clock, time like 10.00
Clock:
6.35
